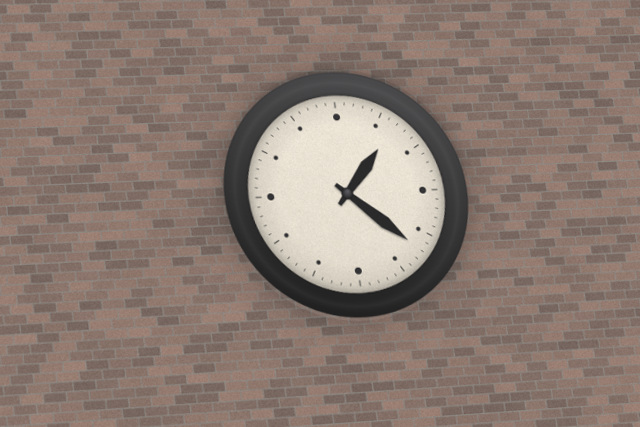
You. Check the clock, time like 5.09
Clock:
1.22
